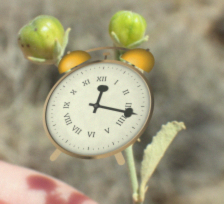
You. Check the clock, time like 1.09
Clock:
12.17
